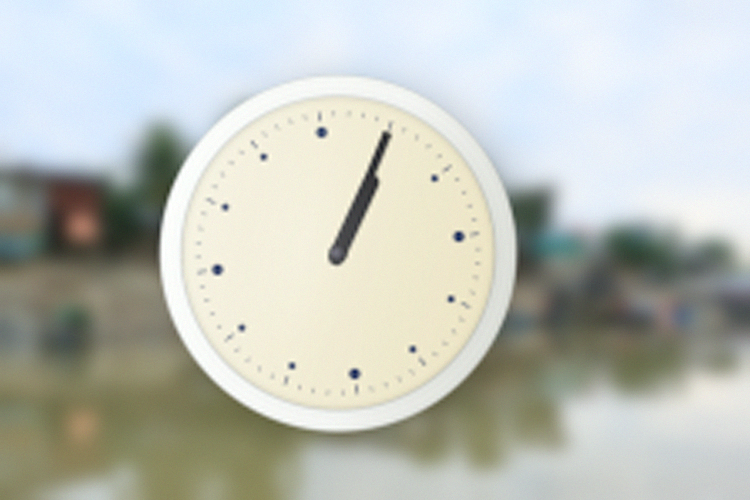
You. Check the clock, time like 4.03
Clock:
1.05
